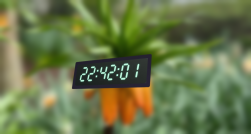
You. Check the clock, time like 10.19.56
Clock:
22.42.01
